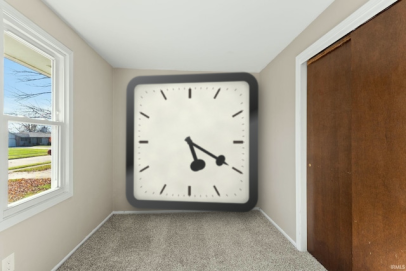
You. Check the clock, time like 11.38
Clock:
5.20
